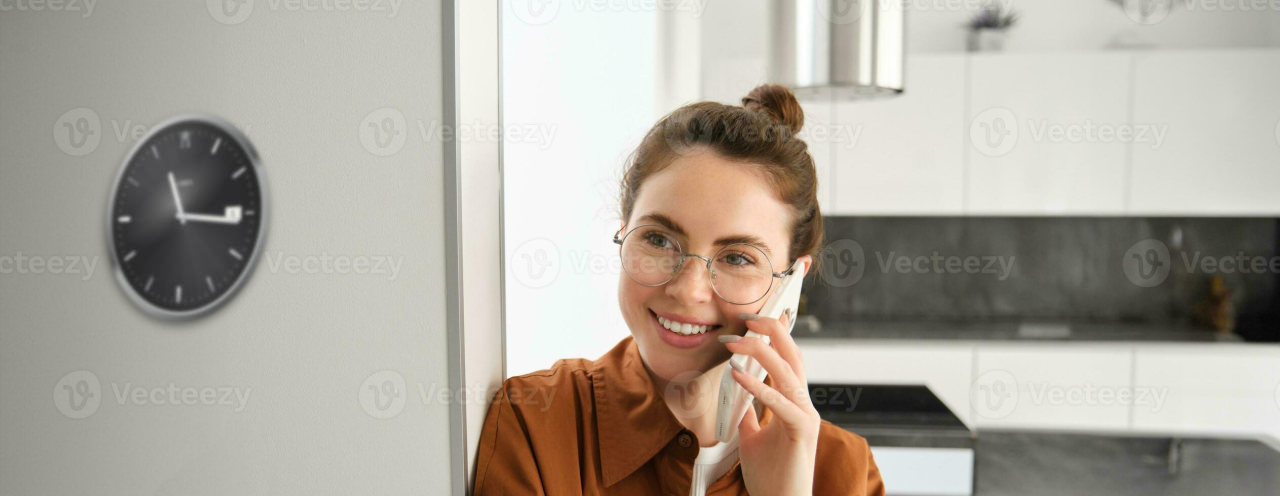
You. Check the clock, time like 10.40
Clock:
11.16
